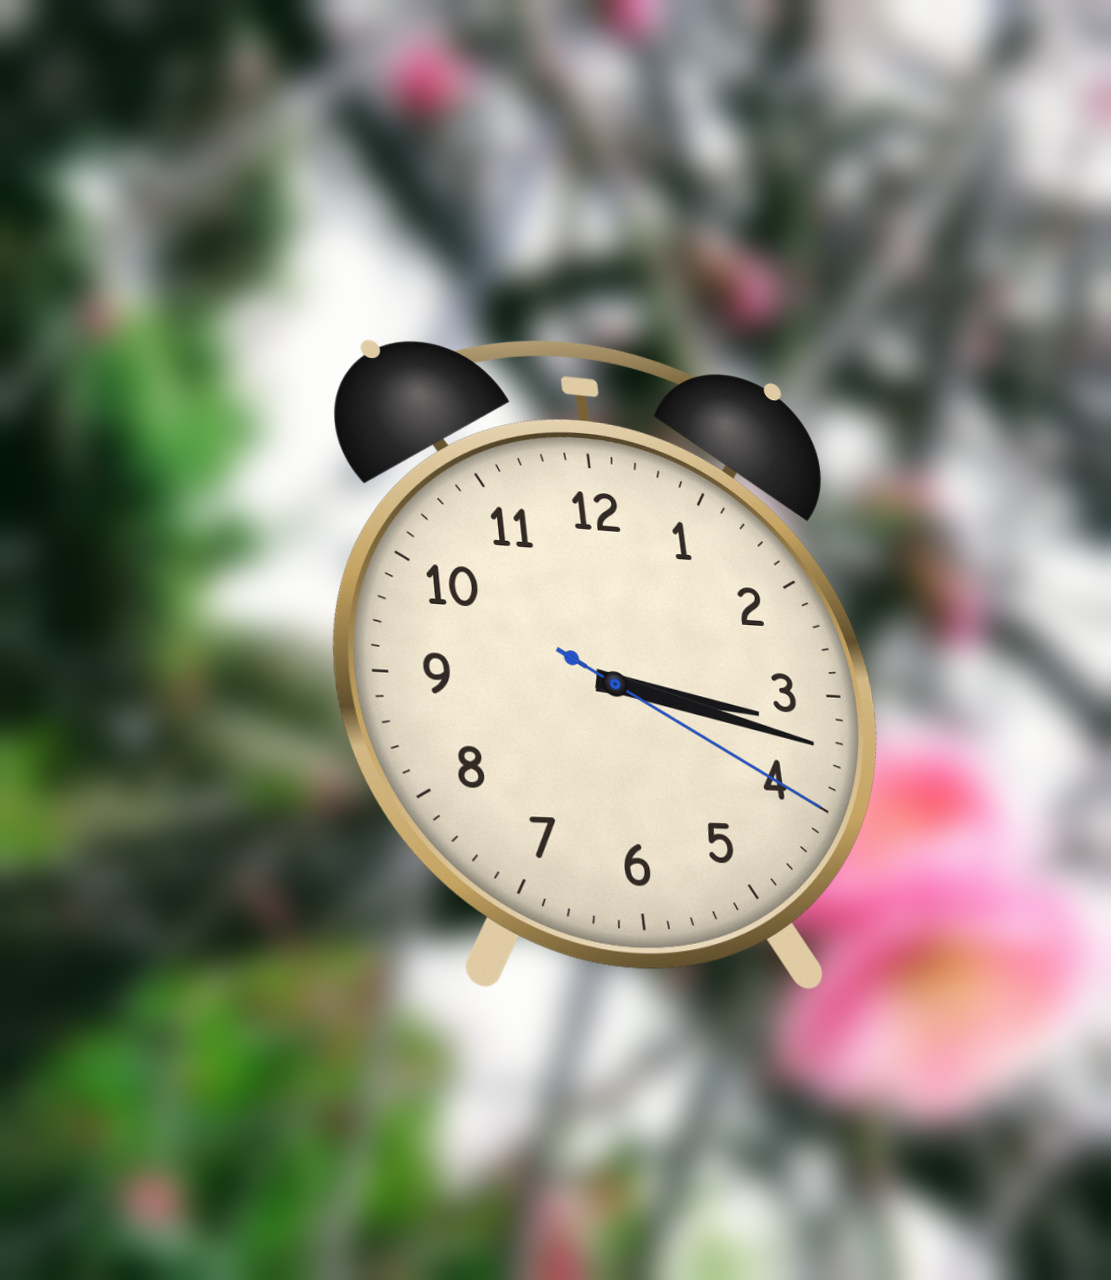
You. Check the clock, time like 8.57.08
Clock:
3.17.20
